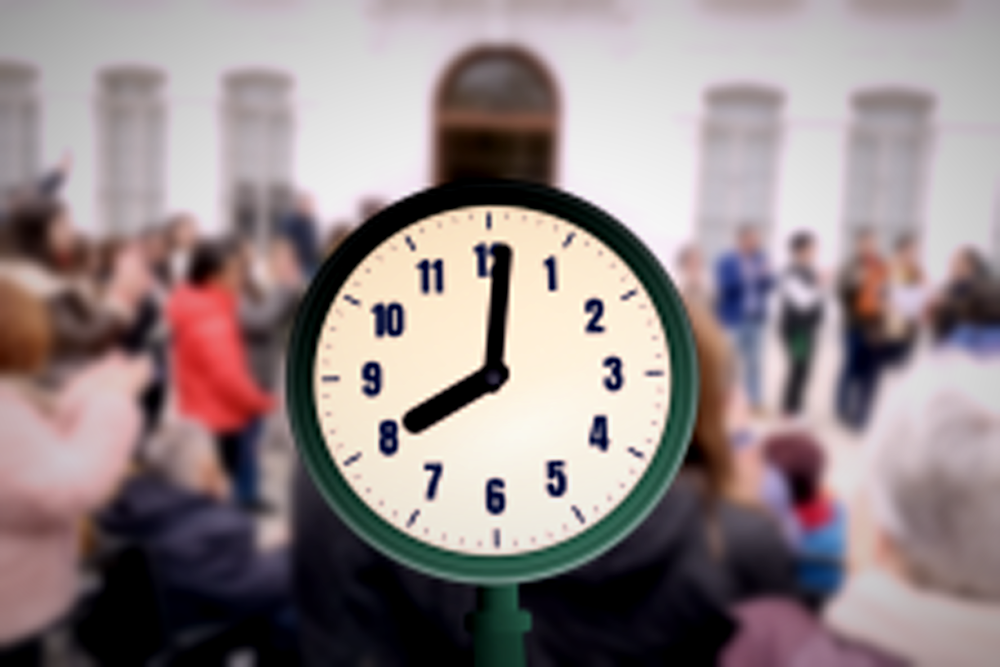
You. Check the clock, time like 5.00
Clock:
8.01
